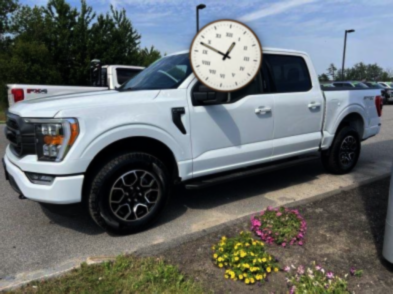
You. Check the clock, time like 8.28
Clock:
12.48
